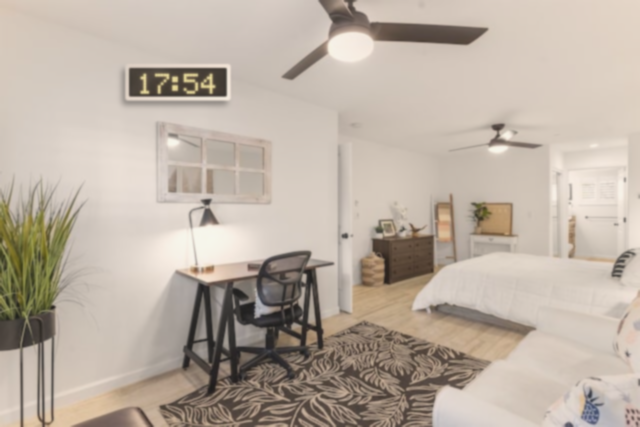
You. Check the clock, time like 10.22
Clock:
17.54
